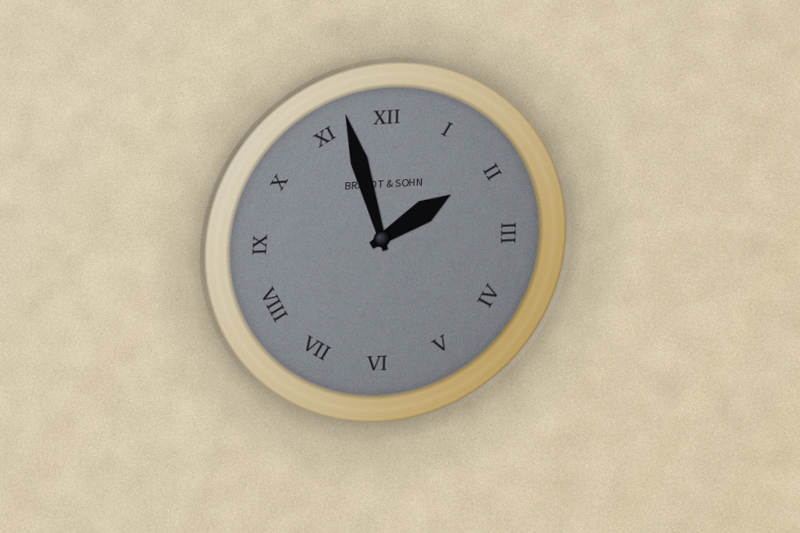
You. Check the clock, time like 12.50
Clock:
1.57
